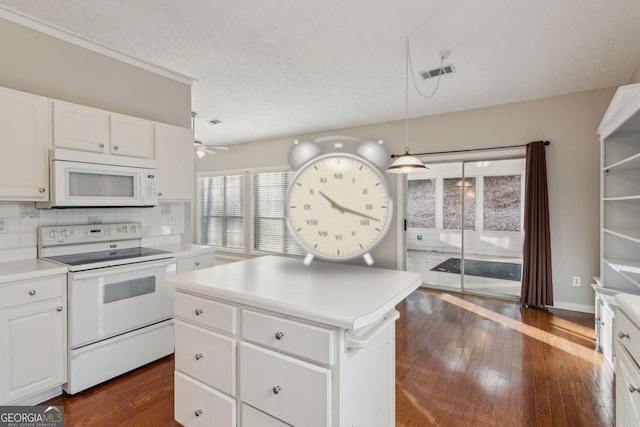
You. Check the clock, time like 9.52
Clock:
10.18
